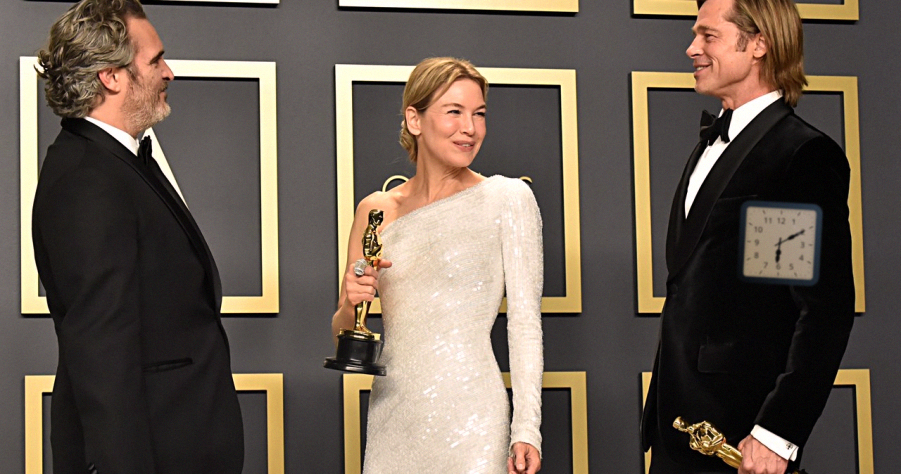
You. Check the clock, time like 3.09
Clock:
6.10
